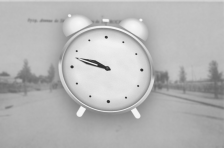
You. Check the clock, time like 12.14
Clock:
9.48
